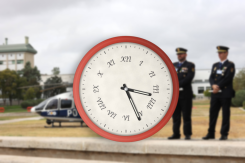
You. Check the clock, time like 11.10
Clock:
3.26
